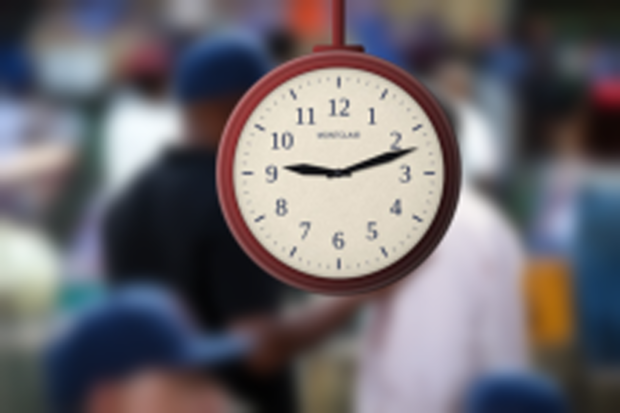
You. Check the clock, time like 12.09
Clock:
9.12
